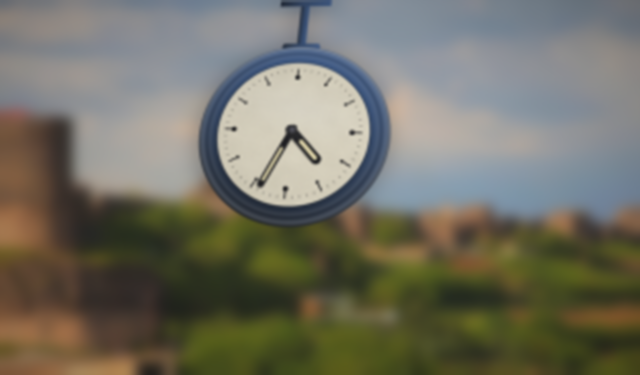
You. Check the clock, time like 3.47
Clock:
4.34
